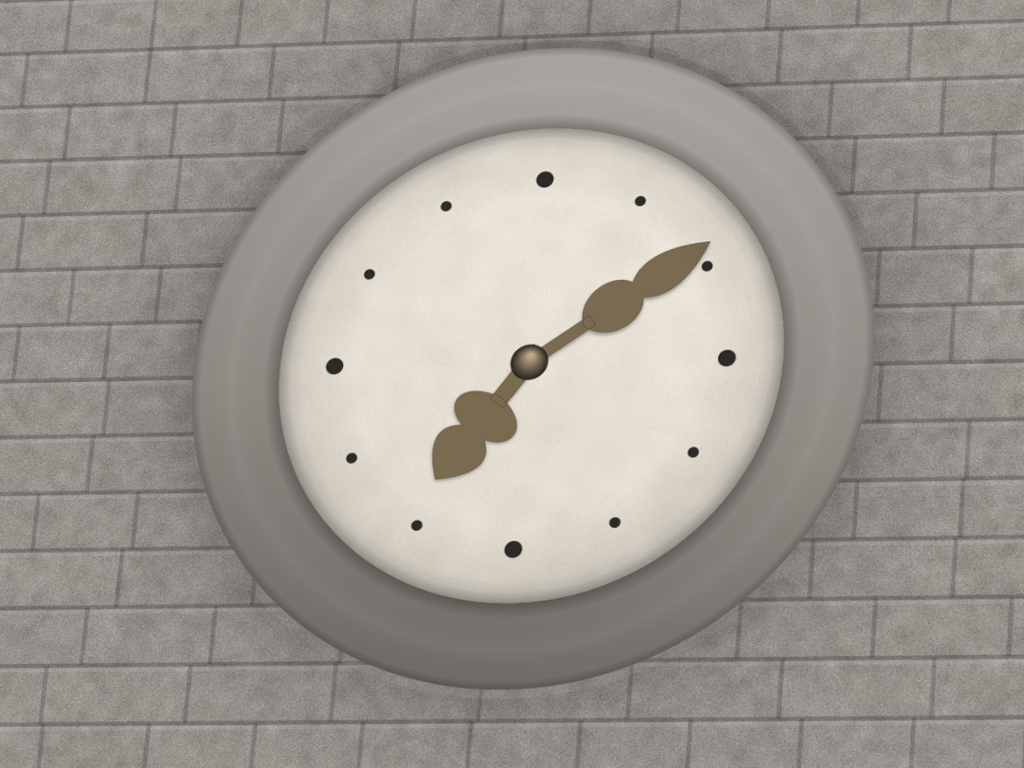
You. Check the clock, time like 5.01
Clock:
7.09
